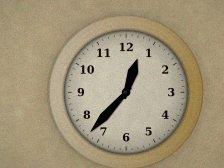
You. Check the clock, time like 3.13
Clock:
12.37
